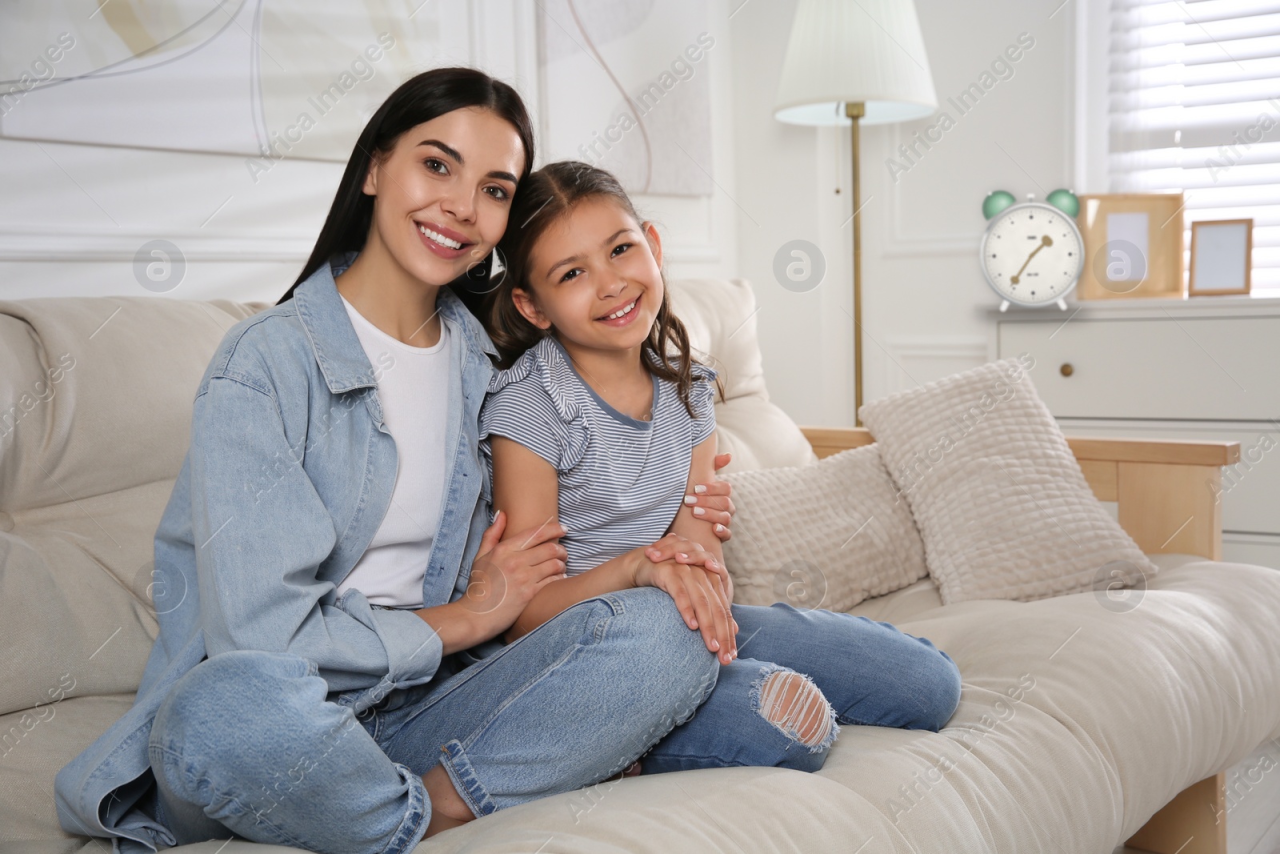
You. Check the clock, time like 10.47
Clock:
1.36
